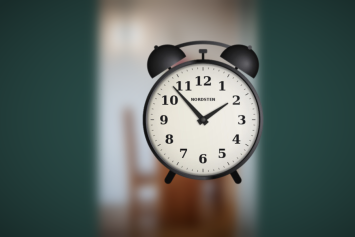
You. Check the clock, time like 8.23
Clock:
1.53
